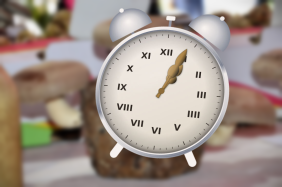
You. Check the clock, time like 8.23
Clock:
1.04
